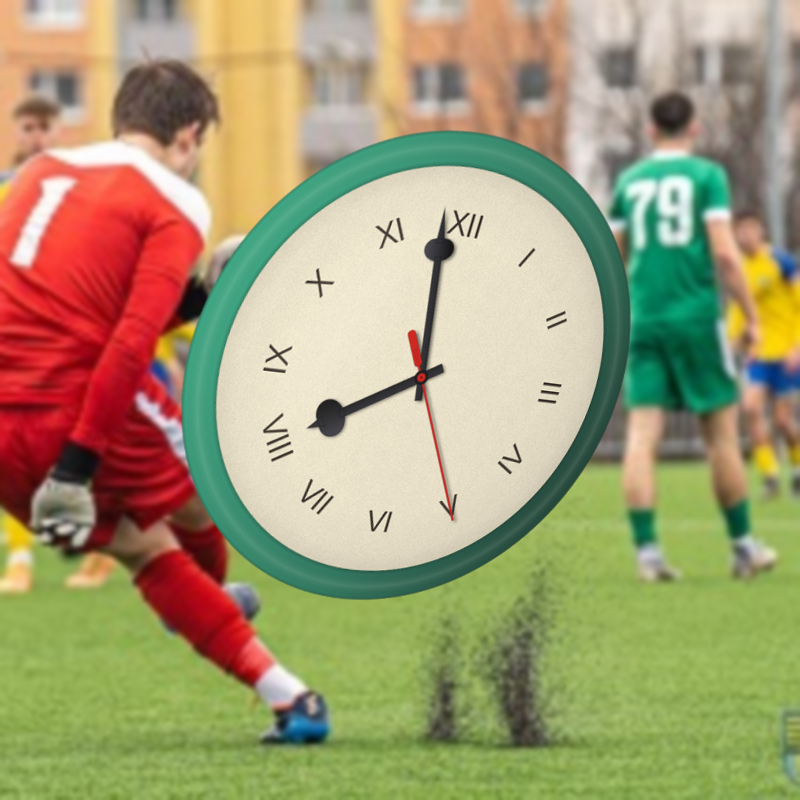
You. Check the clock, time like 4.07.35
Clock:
7.58.25
